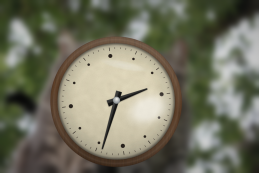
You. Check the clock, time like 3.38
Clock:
2.34
